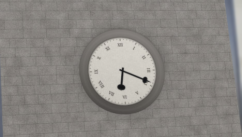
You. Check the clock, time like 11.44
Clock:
6.19
